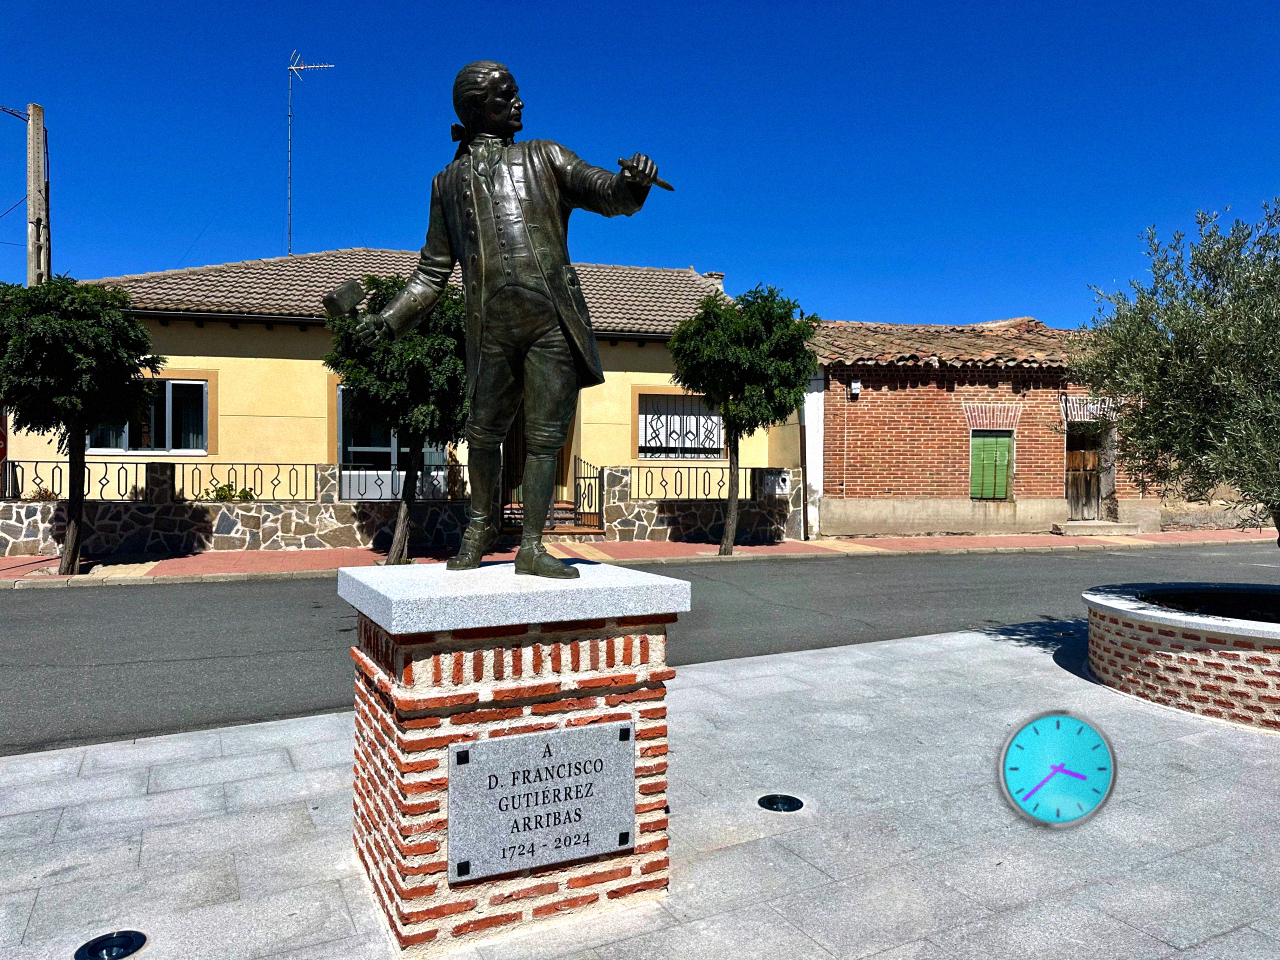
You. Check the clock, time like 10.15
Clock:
3.38
